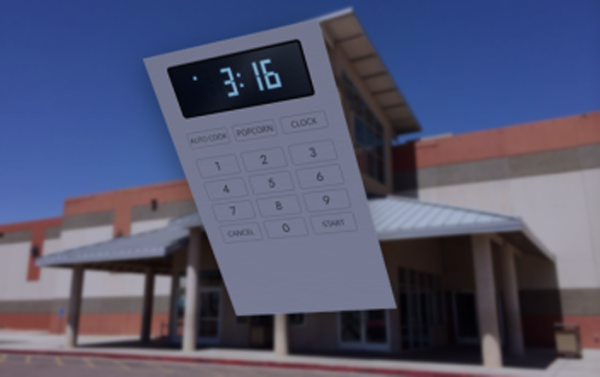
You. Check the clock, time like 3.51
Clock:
3.16
